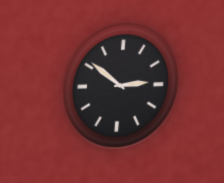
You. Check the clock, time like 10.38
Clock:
2.51
